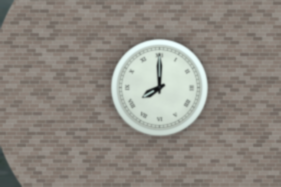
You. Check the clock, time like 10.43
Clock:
8.00
